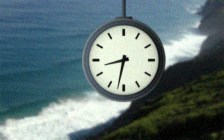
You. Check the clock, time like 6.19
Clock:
8.32
